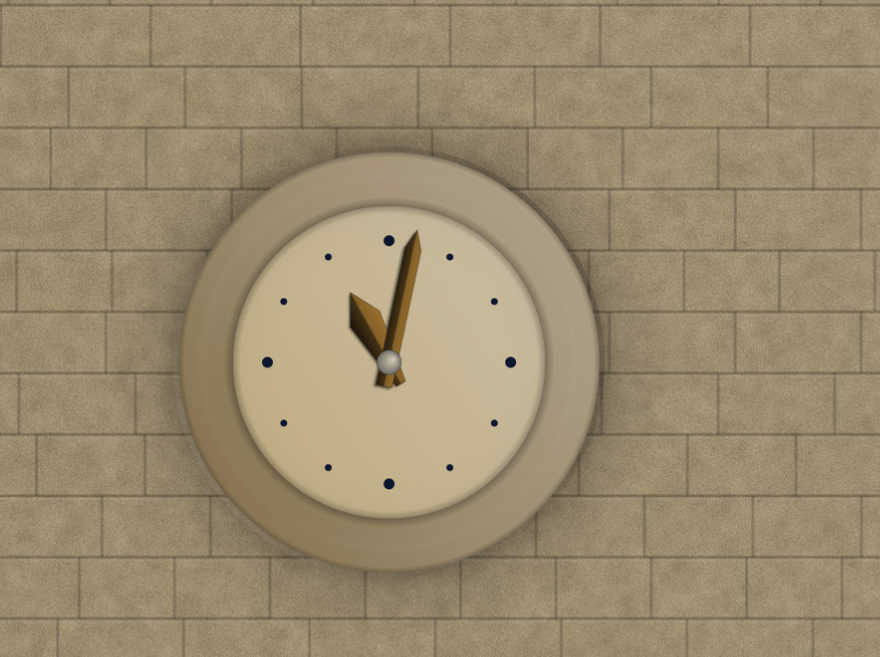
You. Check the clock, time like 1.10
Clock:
11.02
